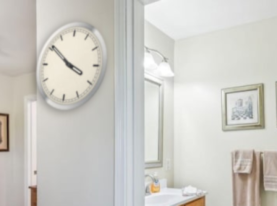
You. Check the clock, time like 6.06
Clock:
3.51
